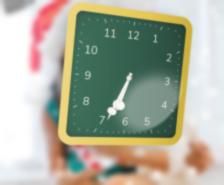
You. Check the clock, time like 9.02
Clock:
6.34
